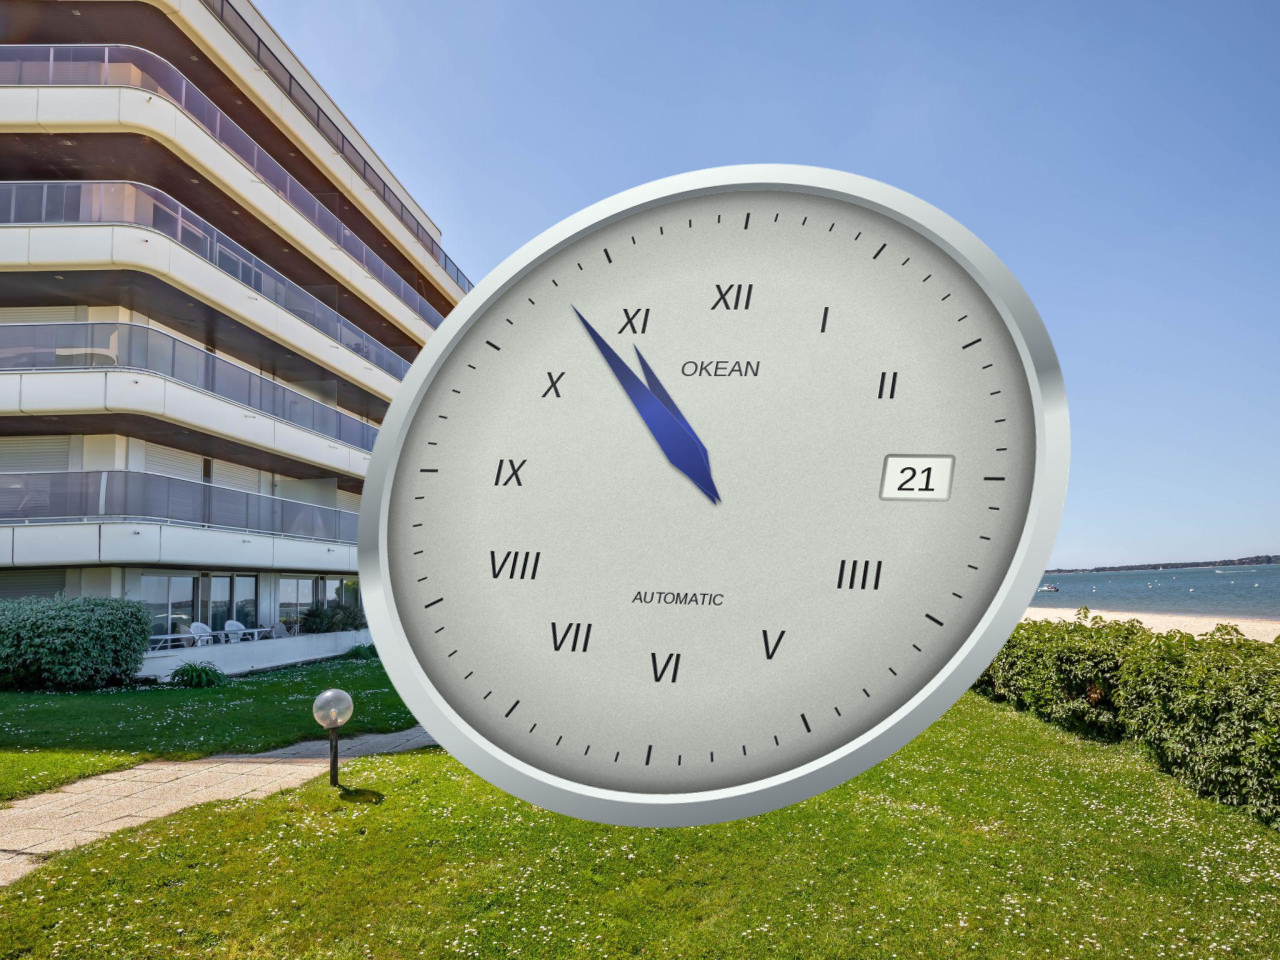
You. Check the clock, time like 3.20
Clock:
10.53
